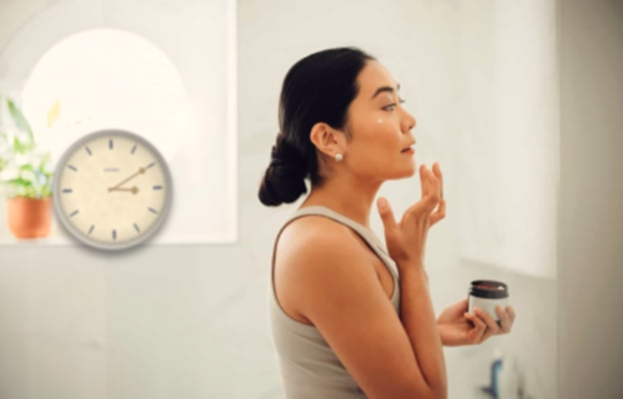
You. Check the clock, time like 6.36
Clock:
3.10
